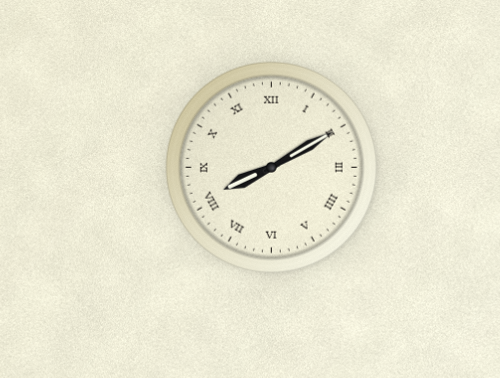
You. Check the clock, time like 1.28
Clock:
8.10
